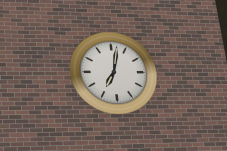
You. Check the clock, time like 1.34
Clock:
7.02
